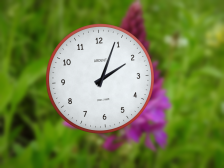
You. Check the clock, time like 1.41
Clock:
2.04
